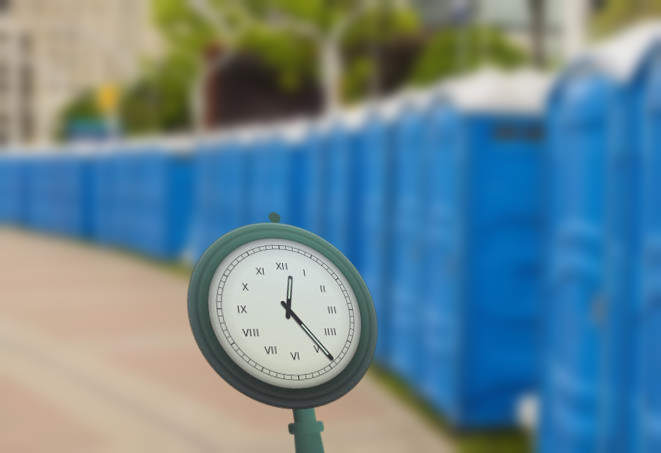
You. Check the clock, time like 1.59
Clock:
12.24
